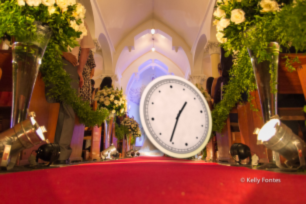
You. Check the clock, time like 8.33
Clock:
1.36
